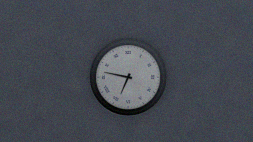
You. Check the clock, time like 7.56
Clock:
6.47
